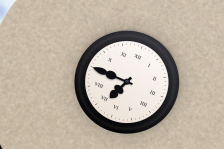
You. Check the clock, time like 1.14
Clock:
6.45
